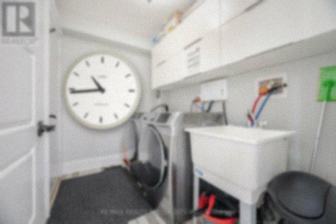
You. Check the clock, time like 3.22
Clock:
10.44
